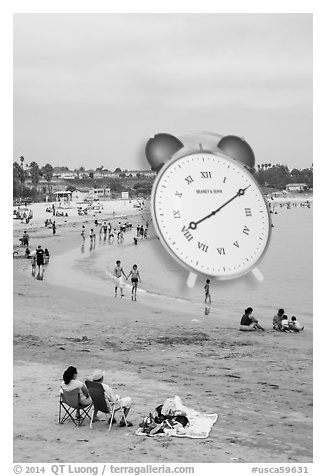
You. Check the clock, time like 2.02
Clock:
8.10
